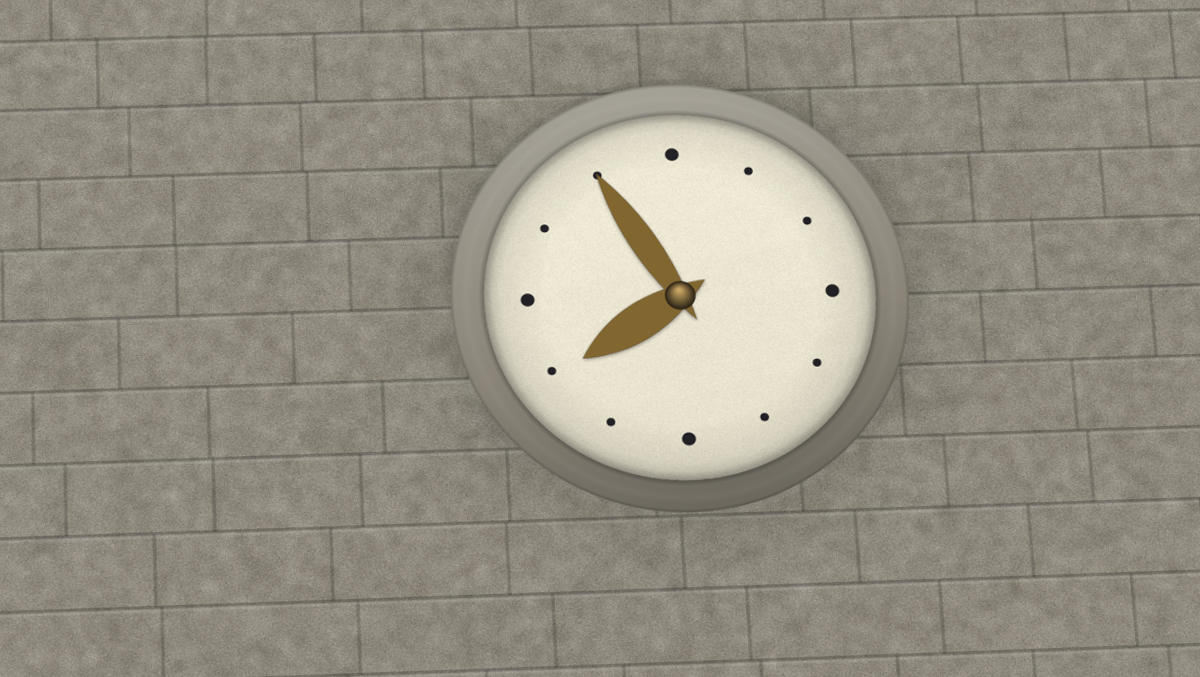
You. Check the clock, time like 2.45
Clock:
7.55
